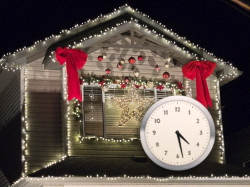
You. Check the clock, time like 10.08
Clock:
4.28
